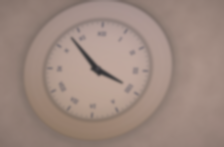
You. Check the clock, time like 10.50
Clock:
3.53
